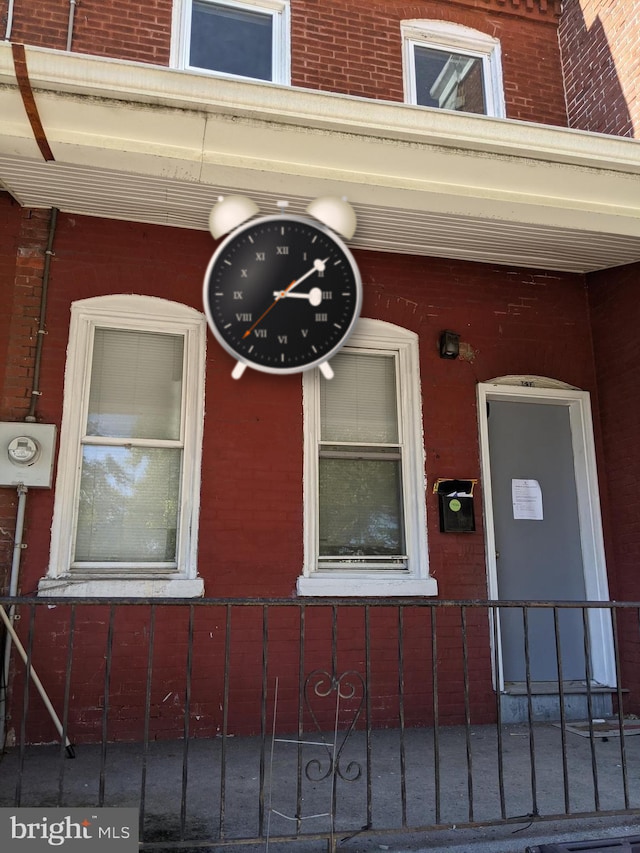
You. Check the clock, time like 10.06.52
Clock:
3.08.37
